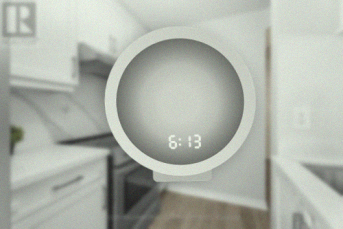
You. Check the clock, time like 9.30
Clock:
6.13
